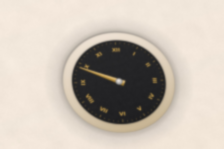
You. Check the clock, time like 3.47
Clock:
9.49
